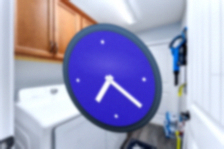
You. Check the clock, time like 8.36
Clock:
7.22
